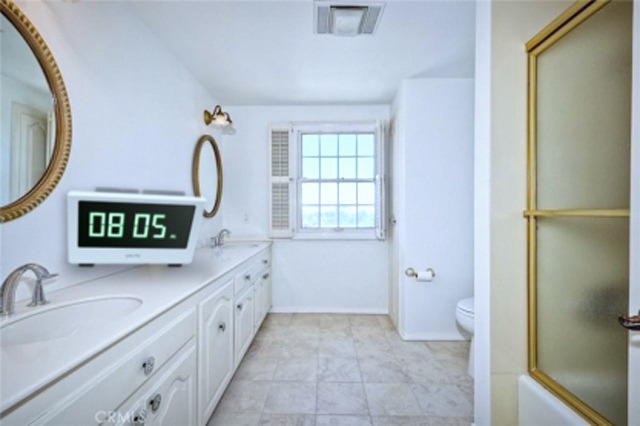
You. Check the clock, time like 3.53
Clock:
8.05
